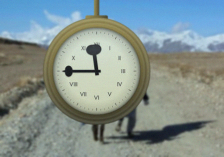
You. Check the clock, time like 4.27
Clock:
11.45
